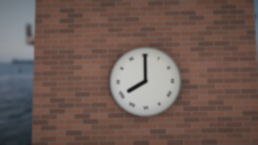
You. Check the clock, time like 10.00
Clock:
8.00
